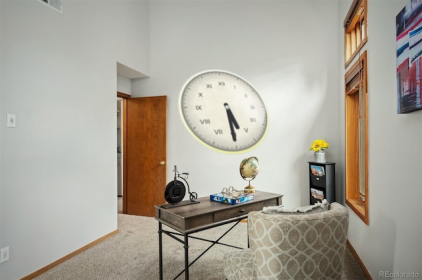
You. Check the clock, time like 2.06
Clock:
5.30
